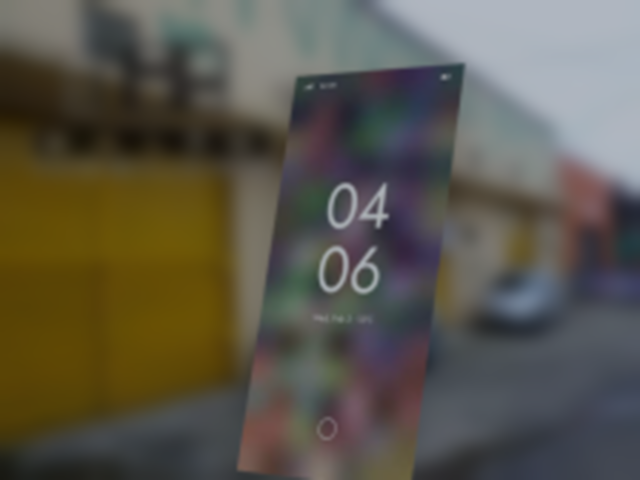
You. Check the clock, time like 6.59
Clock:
4.06
